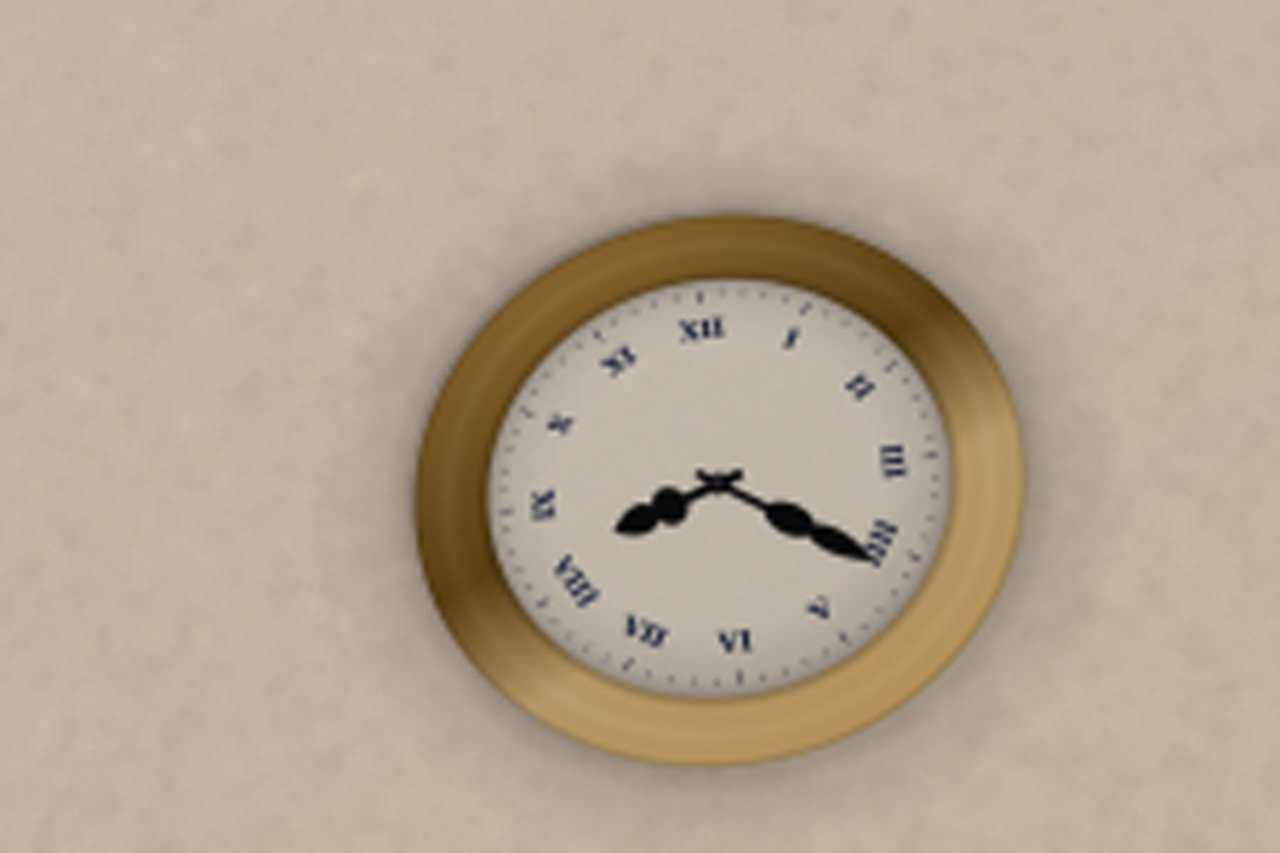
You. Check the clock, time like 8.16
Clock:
8.21
